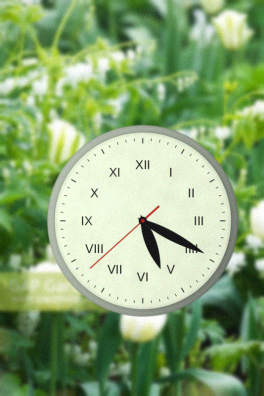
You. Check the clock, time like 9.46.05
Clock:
5.19.38
